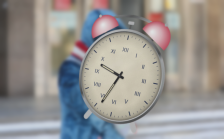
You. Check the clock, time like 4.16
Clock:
9.34
